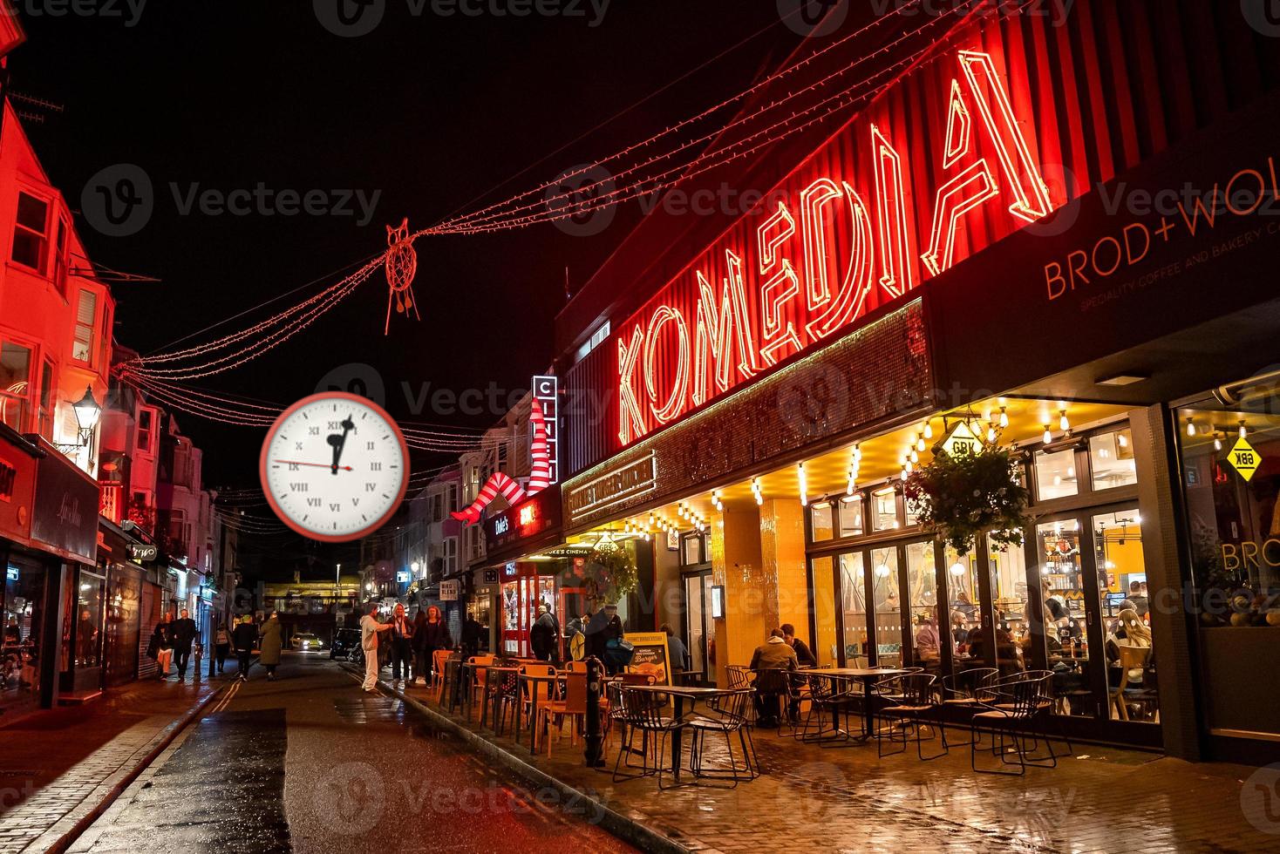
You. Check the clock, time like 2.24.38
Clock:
12.02.46
